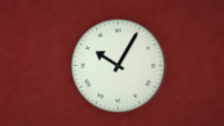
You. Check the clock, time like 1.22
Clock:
10.05
